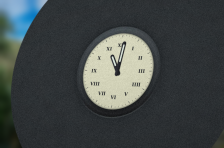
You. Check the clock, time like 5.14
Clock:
11.01
